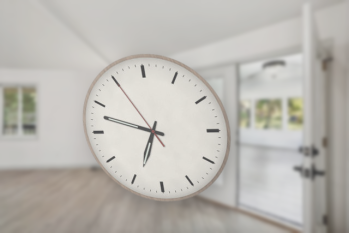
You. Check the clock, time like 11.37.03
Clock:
6.47.55
